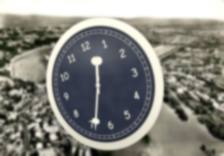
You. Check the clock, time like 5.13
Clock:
12.34
